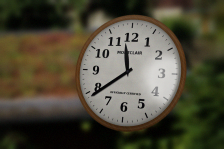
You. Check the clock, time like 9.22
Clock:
11.39
